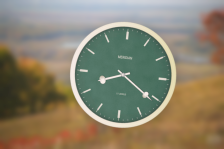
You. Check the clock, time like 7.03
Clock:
8.21
